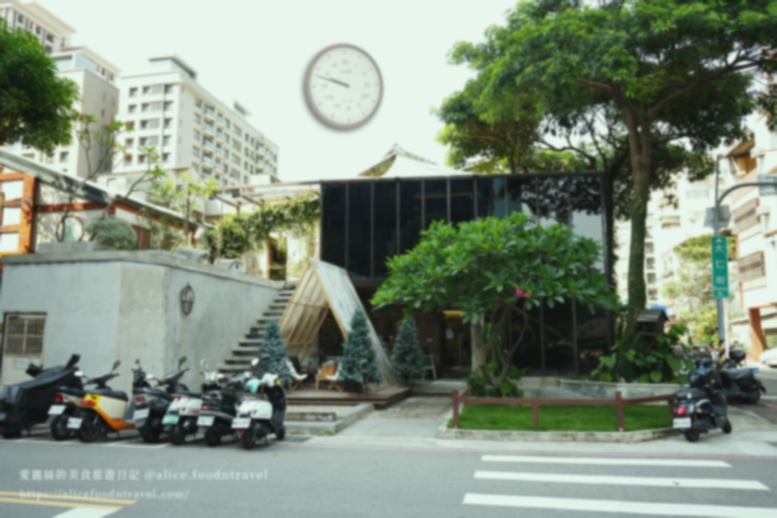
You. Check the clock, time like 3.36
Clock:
9.48
